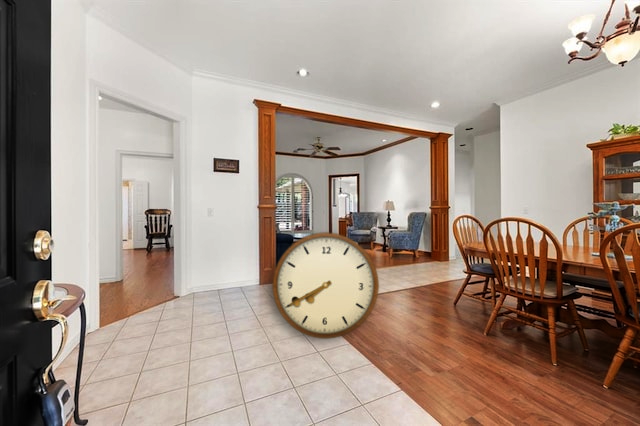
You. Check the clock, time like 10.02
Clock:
7.40
